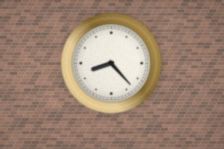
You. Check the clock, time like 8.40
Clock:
8.23
